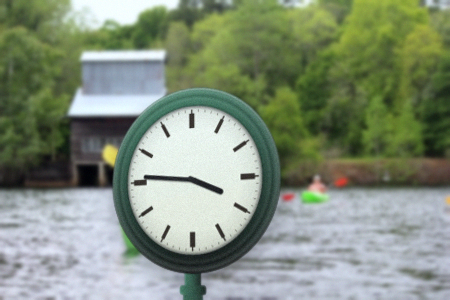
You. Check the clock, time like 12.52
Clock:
3.46
